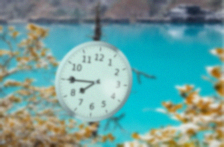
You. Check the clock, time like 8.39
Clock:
7.45
